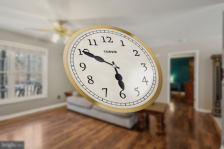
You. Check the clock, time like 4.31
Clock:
5.50
